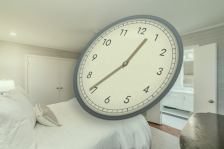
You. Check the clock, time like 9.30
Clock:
12.36
